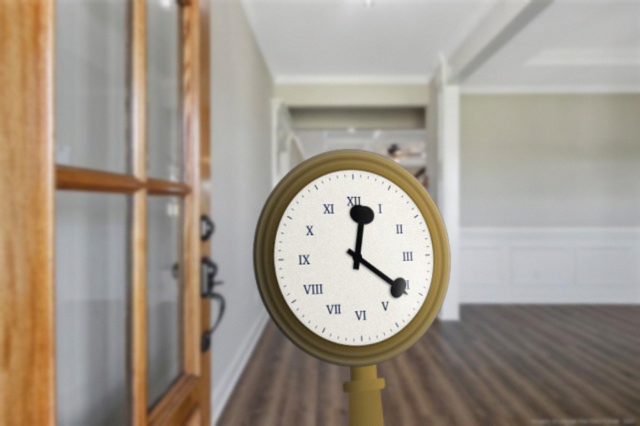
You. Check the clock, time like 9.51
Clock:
12.21
